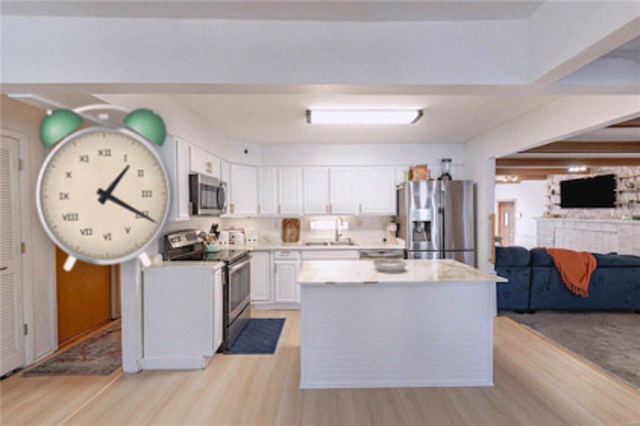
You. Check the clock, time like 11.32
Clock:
1.20
